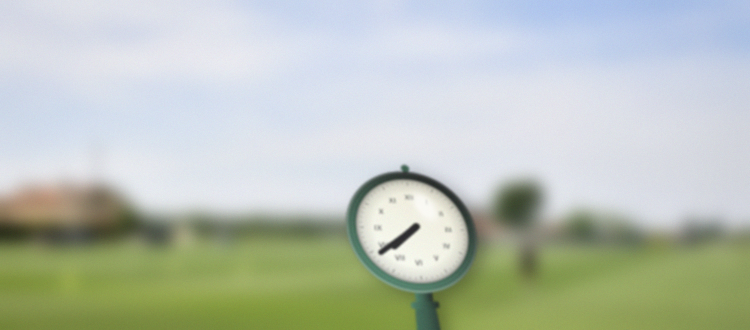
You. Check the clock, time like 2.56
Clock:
7.39
